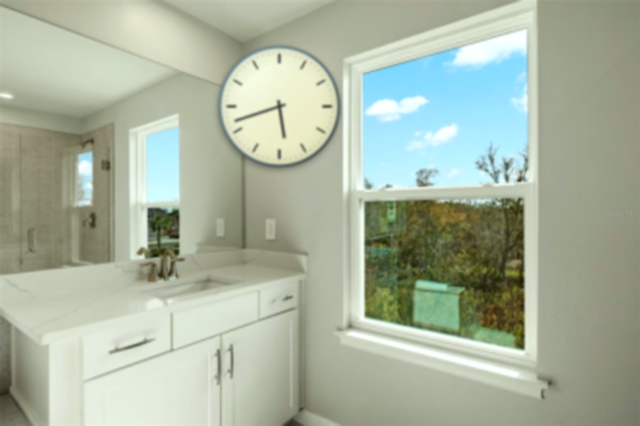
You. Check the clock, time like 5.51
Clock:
5.42
